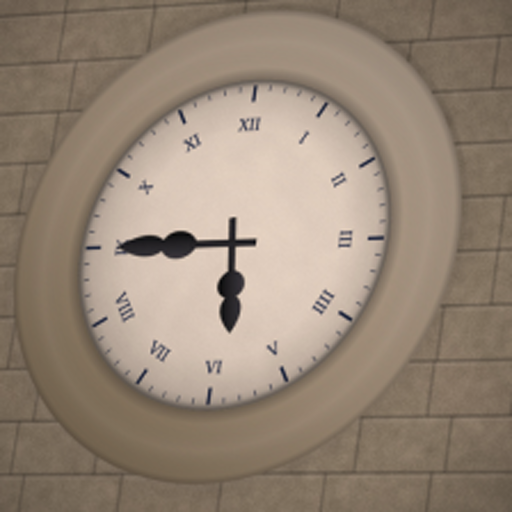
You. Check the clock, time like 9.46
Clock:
5.45
